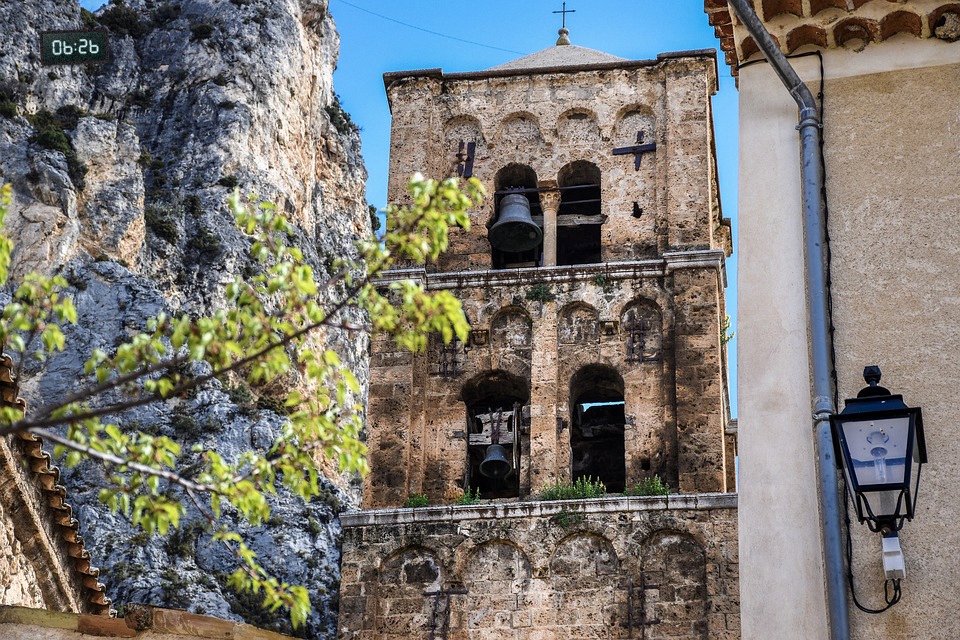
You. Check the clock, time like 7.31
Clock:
6.26
